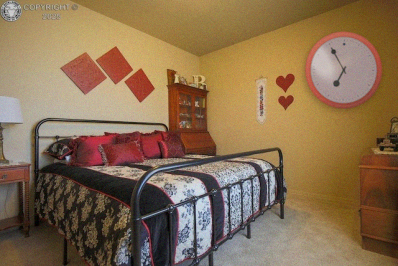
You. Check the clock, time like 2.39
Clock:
6.55
